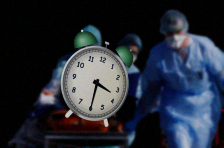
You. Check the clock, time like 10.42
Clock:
3.30
